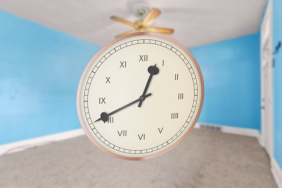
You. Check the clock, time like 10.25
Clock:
12.41
